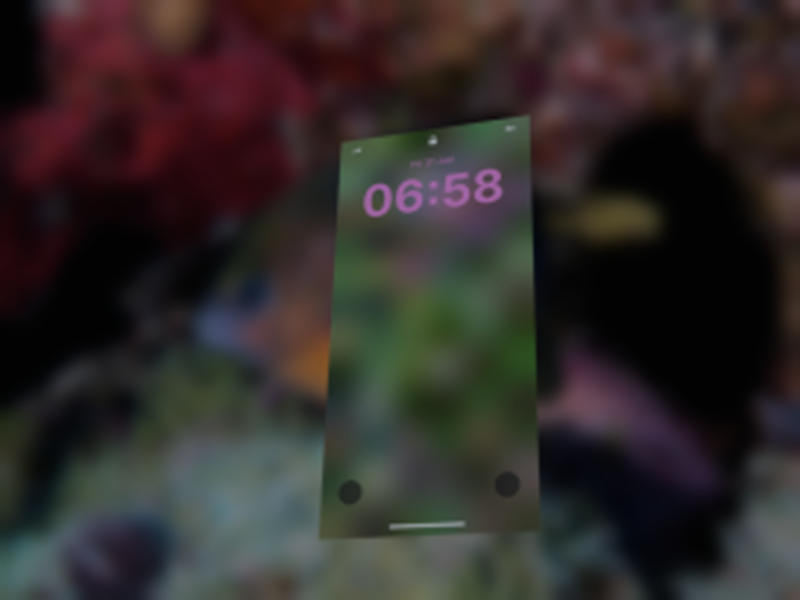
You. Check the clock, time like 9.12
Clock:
6.58
